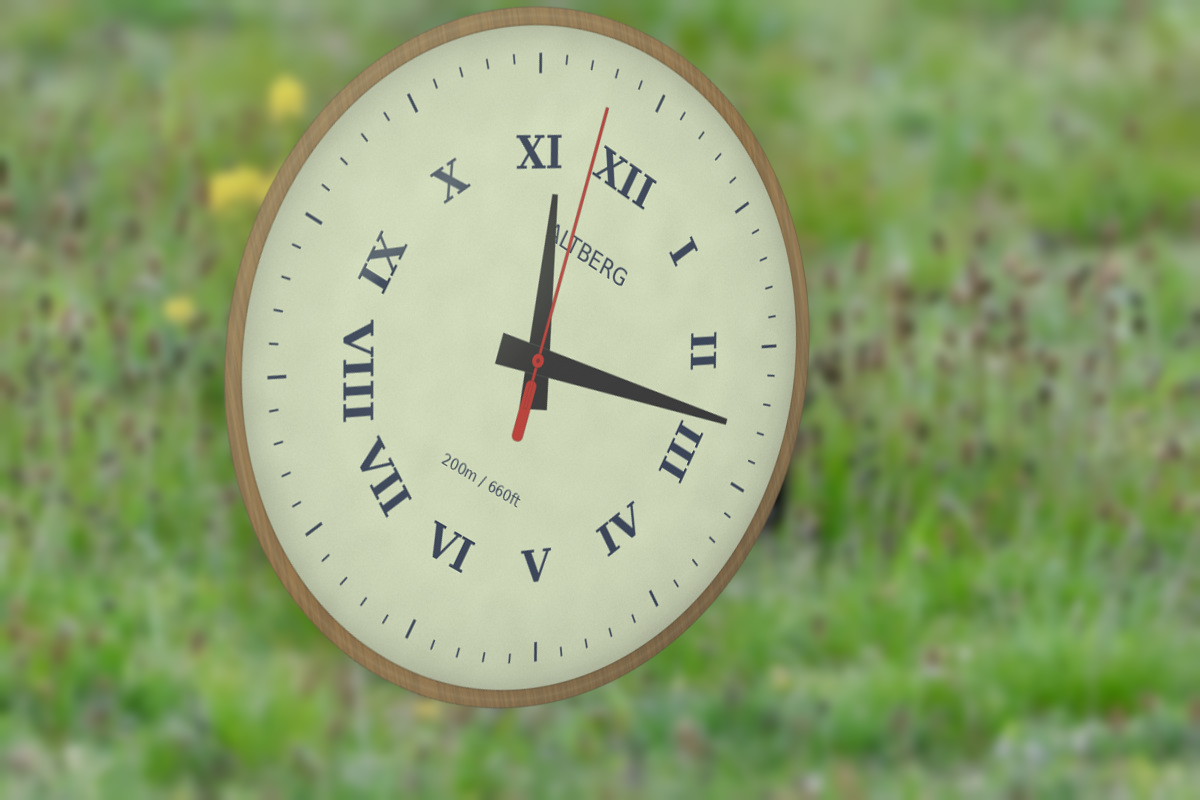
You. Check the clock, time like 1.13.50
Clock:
11.12.58
